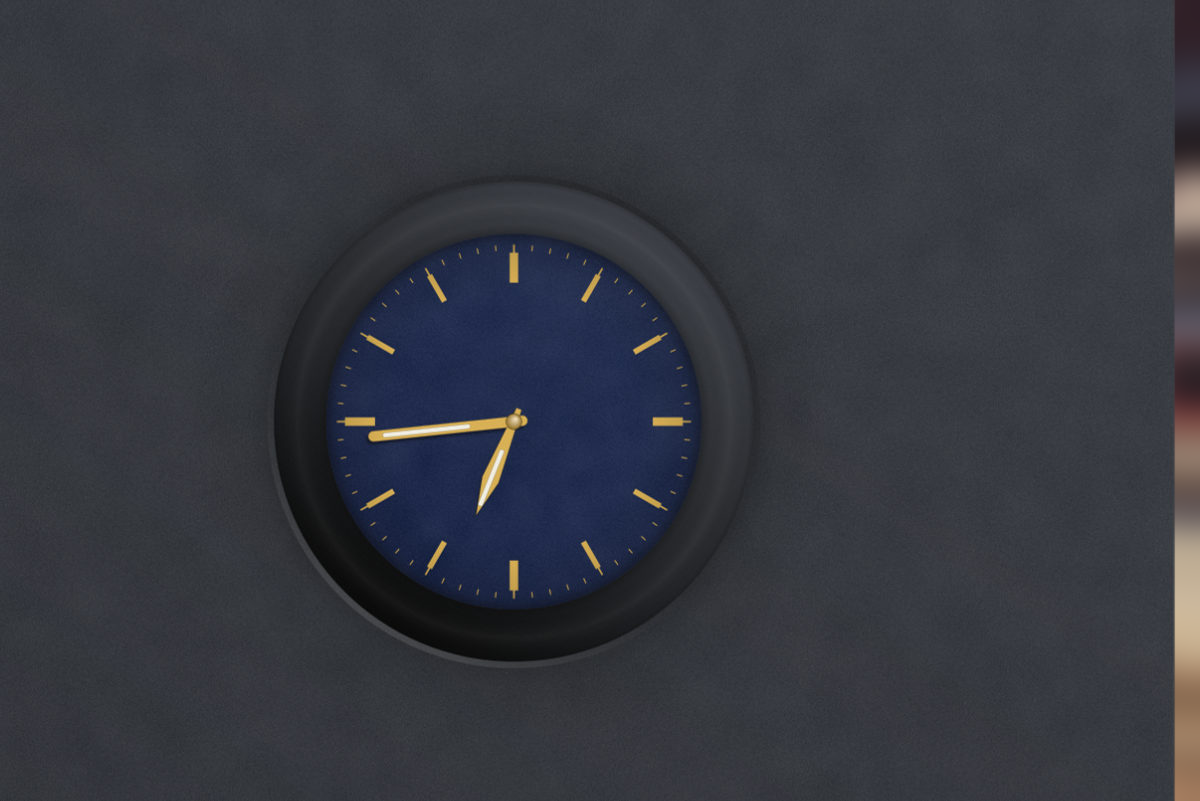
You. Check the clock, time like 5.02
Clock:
6.44
